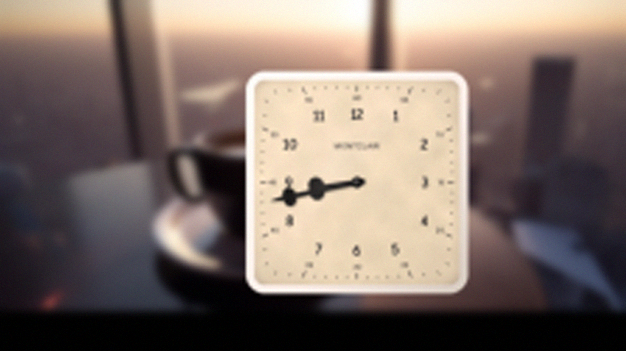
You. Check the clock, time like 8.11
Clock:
8.43
